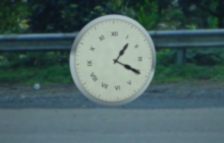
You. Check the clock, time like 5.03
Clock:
1.20
